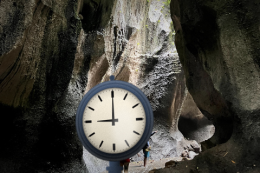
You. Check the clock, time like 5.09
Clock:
9.00
